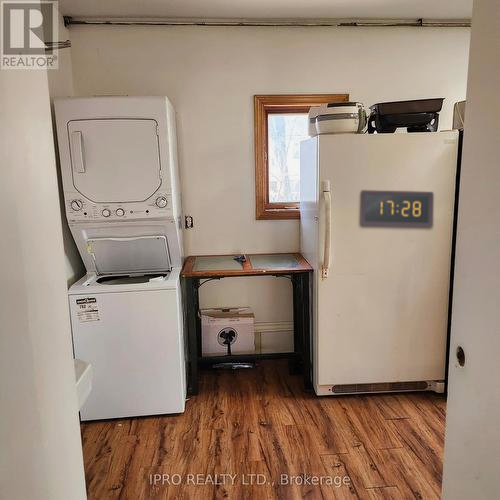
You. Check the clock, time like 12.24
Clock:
17.28
